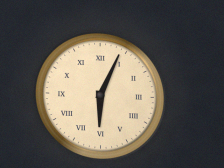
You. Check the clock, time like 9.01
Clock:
6.04
